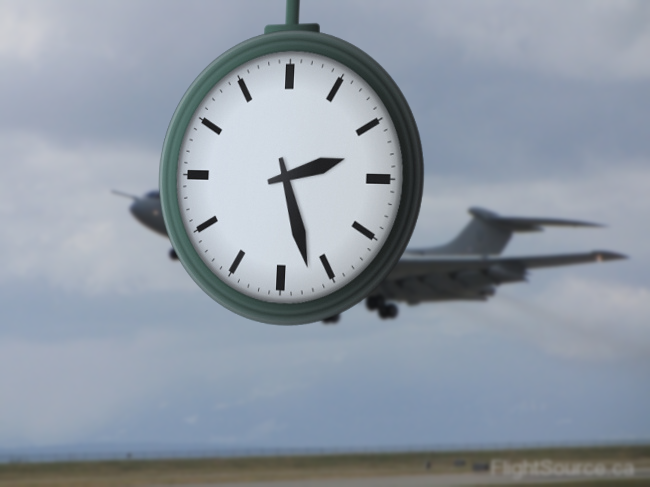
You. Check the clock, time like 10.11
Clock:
2.27
